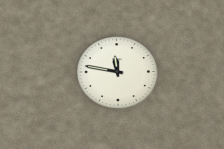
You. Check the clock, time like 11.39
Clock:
11.47
